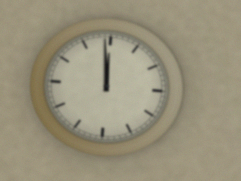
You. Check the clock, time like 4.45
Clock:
11.59
